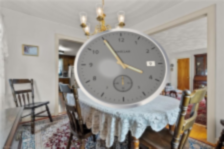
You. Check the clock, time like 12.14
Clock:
3.55
